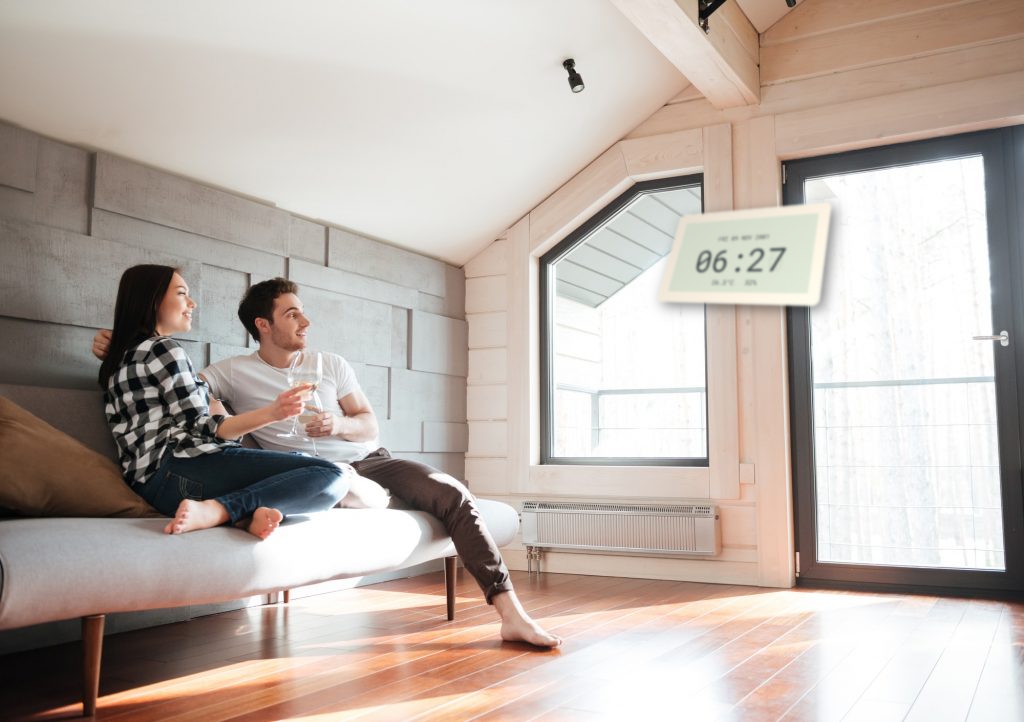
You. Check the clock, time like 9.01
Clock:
6.27
